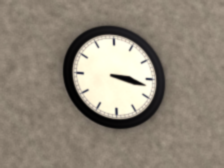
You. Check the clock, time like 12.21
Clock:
3.17
